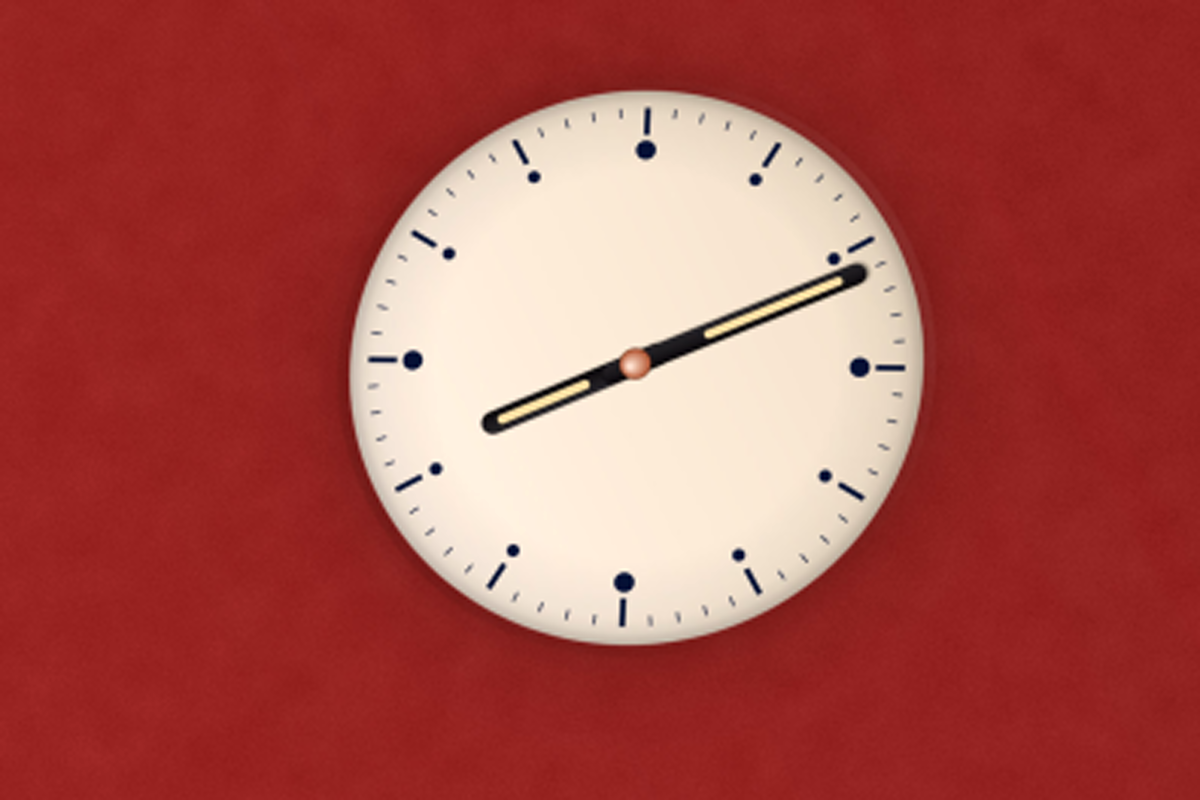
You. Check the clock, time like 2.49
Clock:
8.11
